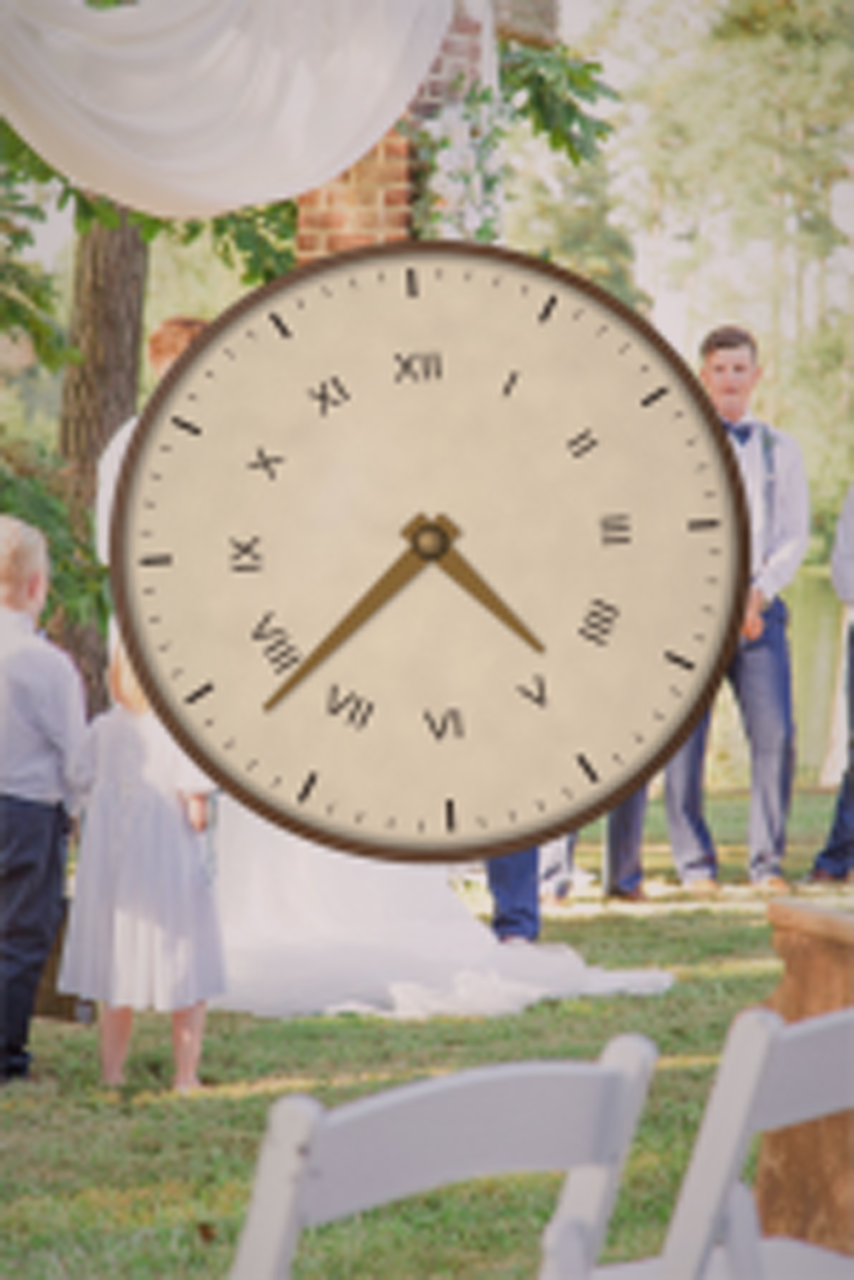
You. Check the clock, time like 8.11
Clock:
4.38
